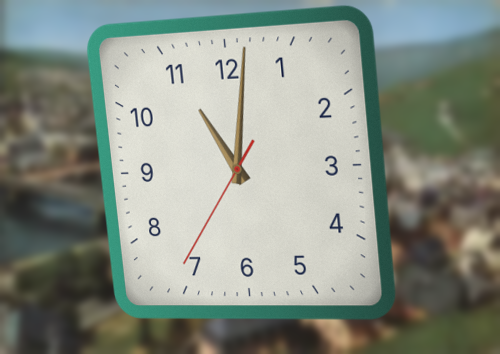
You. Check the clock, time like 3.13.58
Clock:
11.01.36
